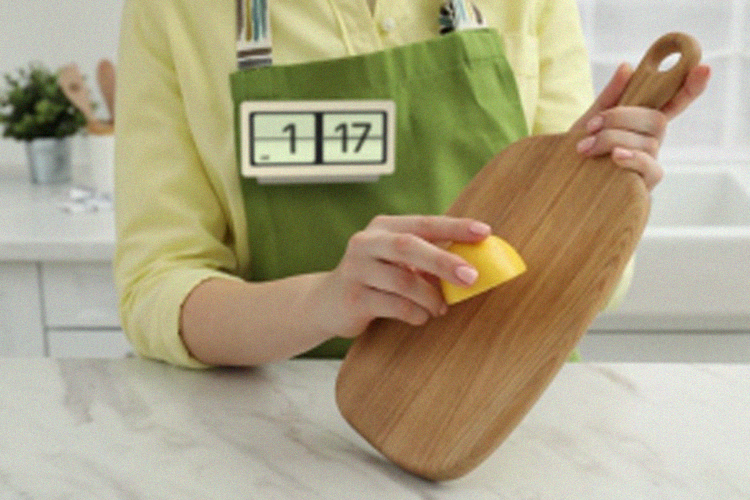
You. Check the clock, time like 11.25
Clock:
1.17
